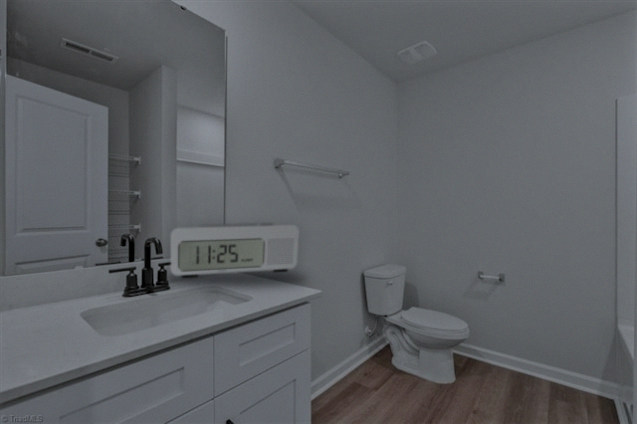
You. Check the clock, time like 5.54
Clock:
11.25
